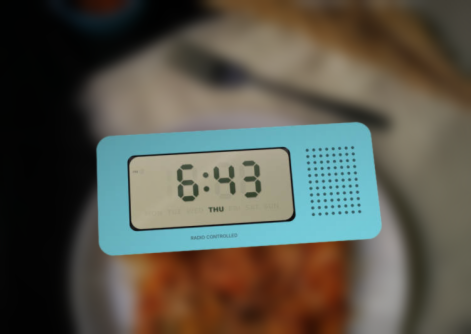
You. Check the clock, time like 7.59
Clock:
6.43
